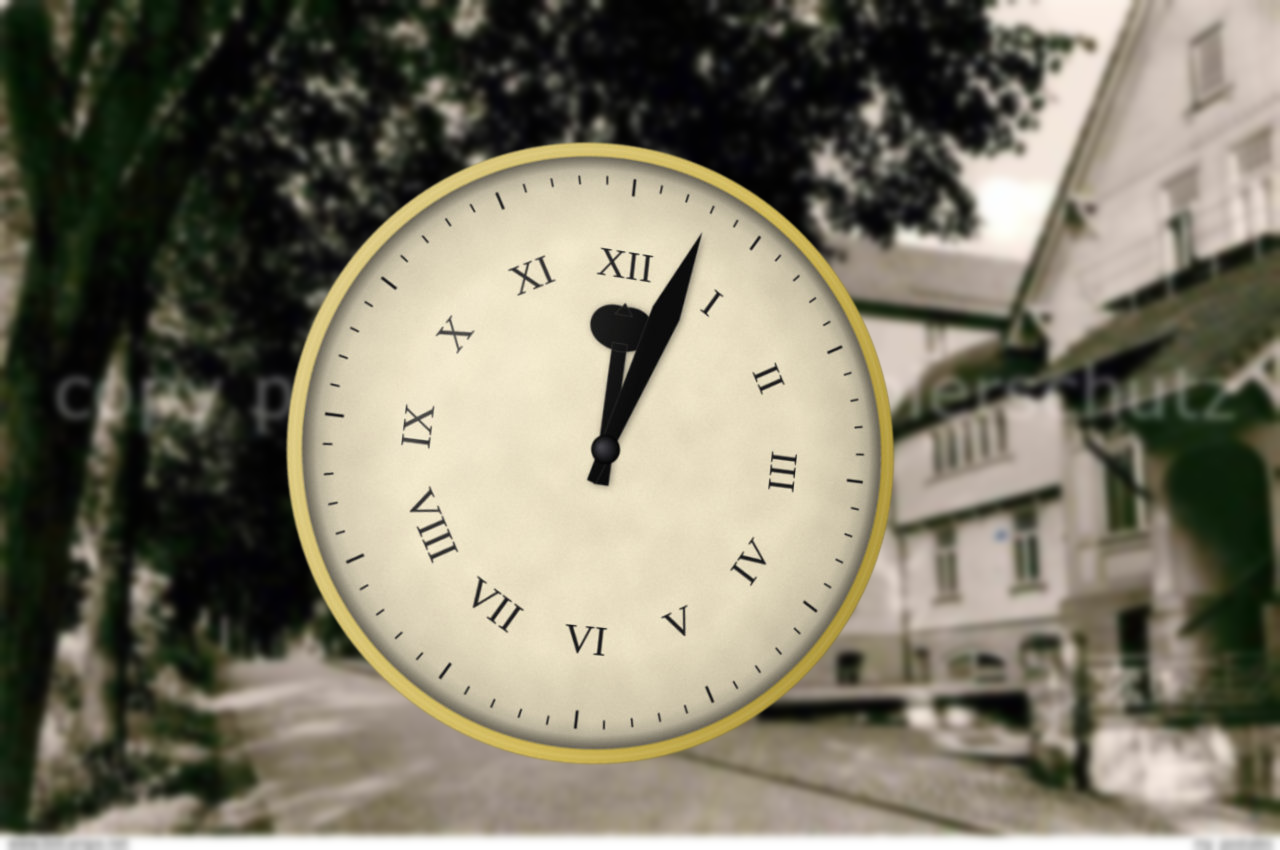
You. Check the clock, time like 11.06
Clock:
12.03
